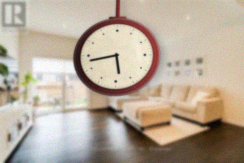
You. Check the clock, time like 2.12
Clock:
5.43
